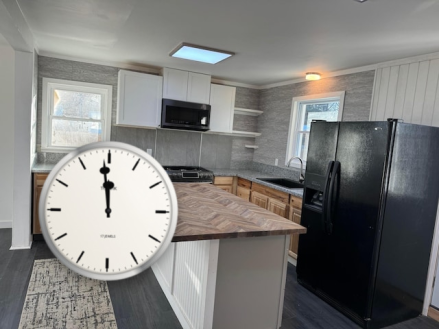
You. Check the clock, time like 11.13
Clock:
11.59
